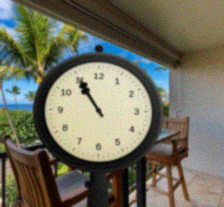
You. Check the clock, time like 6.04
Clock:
10.55
